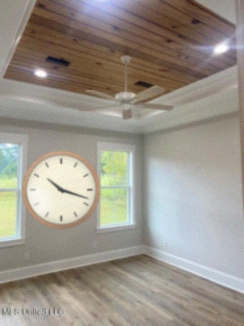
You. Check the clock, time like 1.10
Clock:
10.18
